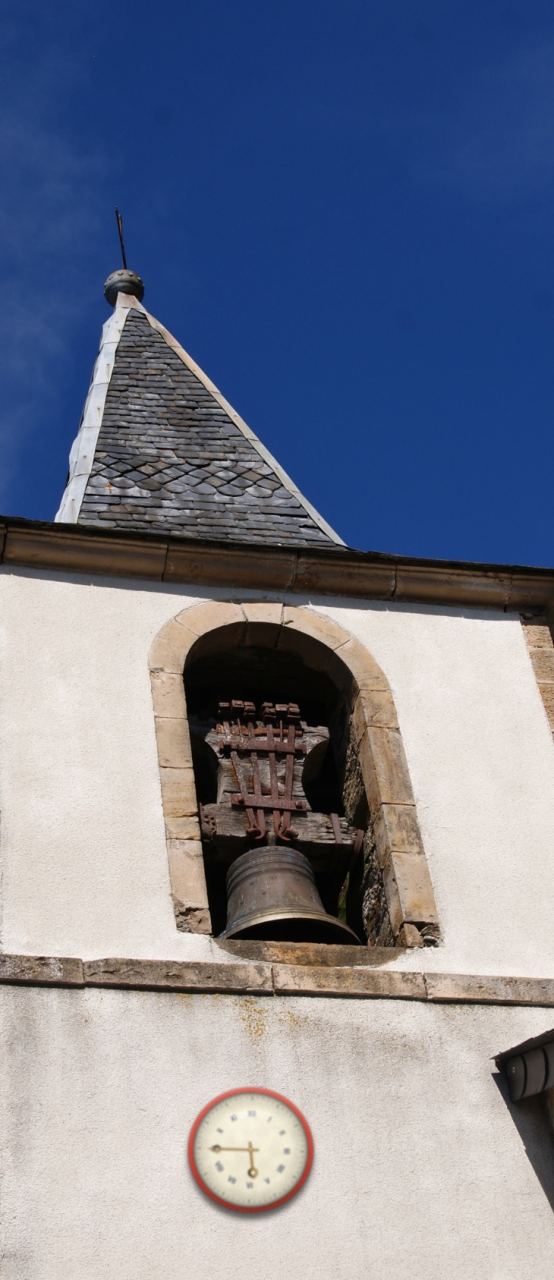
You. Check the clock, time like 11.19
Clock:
5.45
